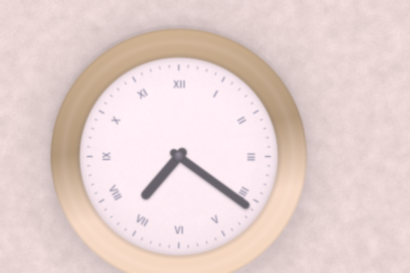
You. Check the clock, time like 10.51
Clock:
7.21
